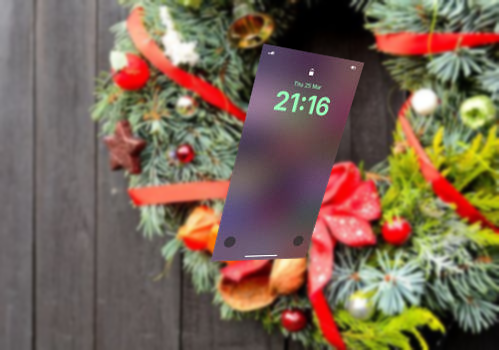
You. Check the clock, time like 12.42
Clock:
21.16
